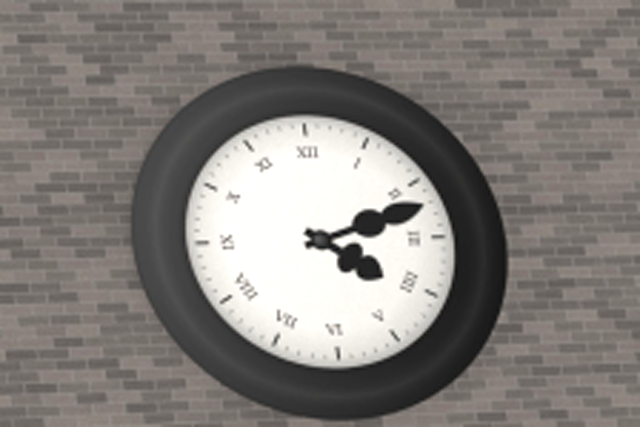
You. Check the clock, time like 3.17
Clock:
4.12
